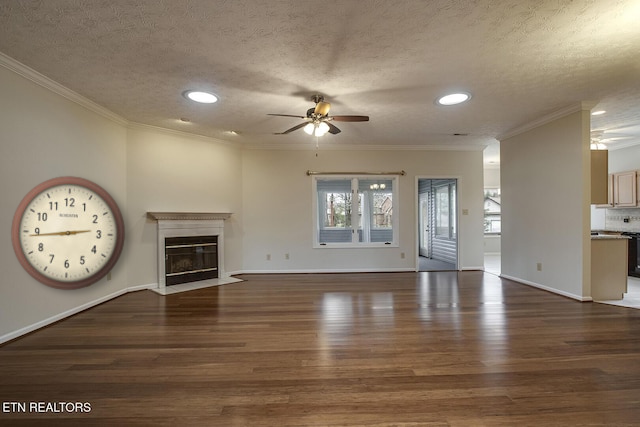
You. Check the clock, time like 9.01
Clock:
2.44
